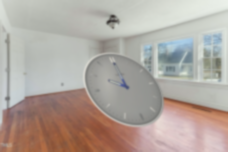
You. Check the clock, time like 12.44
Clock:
10.00
